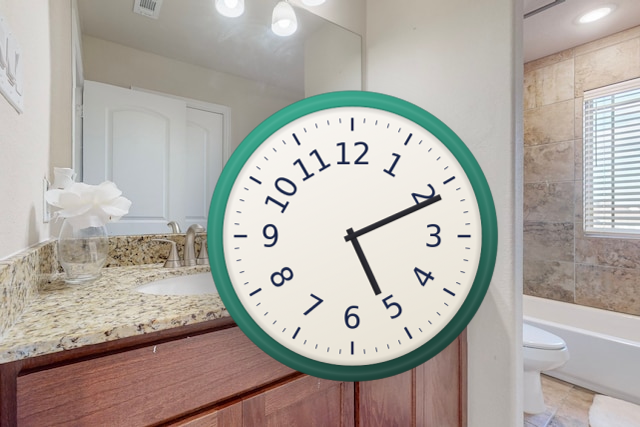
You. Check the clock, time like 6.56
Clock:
5.11
